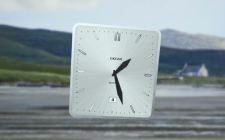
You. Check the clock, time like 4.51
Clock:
1.27
